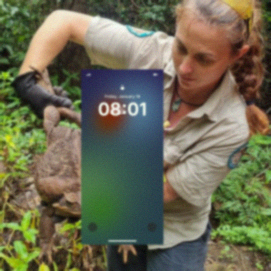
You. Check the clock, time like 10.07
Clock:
8.01
